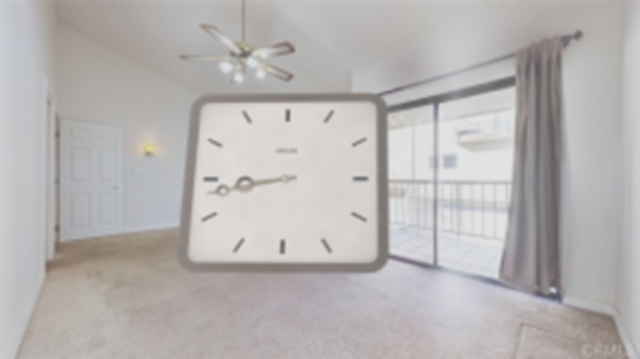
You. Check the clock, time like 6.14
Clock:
8.43
